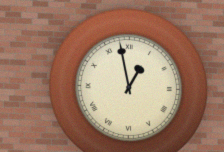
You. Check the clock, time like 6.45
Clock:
12.58
